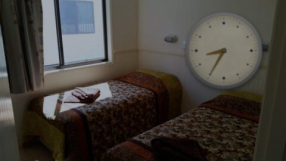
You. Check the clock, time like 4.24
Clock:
8.35
